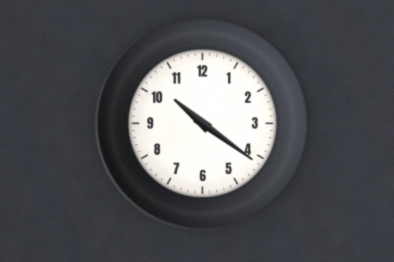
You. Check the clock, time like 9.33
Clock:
10.21
